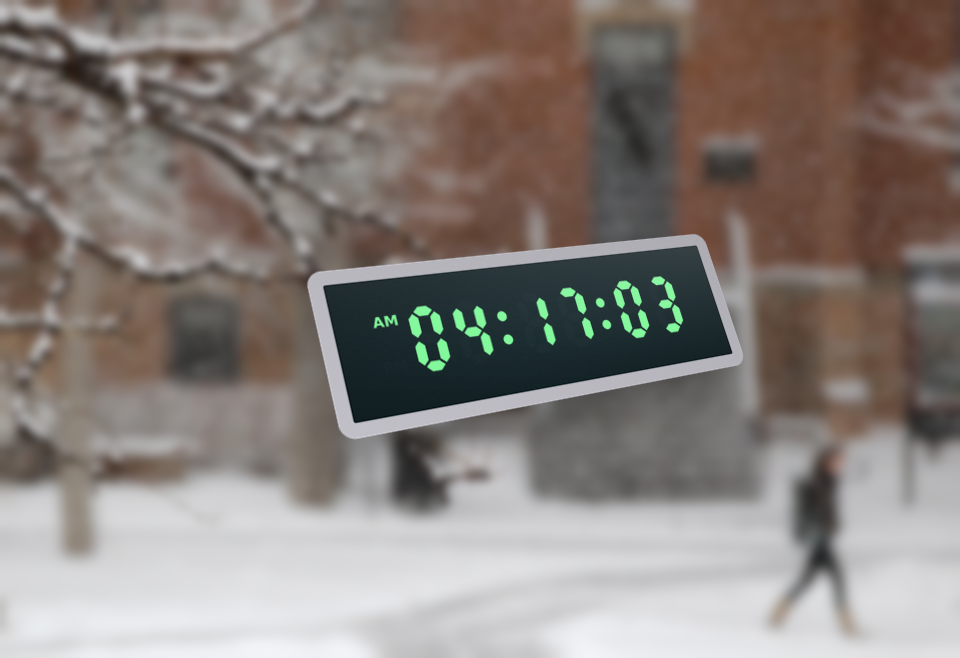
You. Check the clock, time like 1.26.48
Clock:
4.17.03
